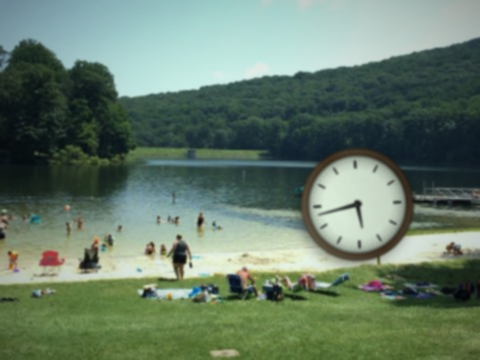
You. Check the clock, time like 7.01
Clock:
5.43
